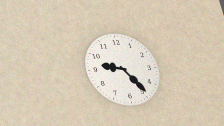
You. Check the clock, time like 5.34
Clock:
9.24
